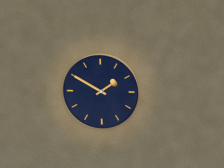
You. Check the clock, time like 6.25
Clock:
1.50
